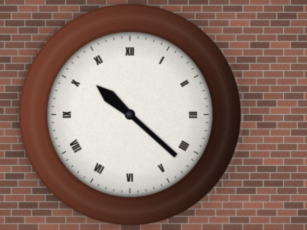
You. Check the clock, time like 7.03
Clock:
10.22
